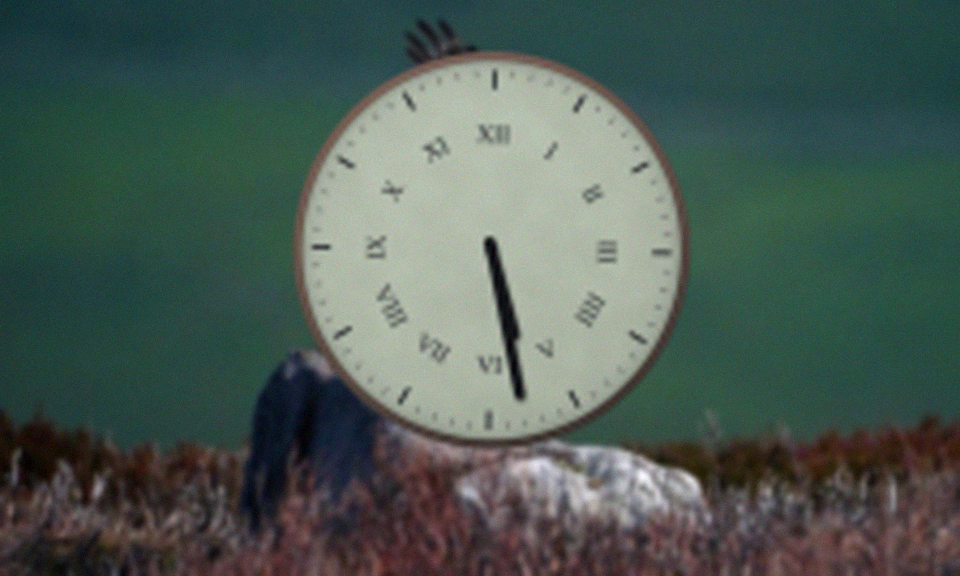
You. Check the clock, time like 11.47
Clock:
5.28
